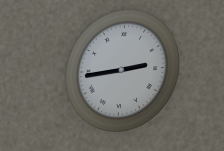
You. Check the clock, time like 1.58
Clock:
2.44
